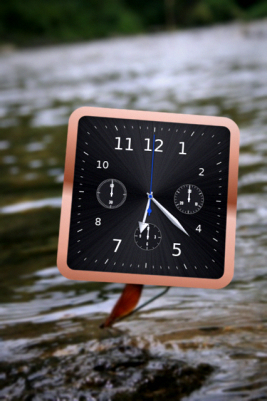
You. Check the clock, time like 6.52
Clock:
6.22
